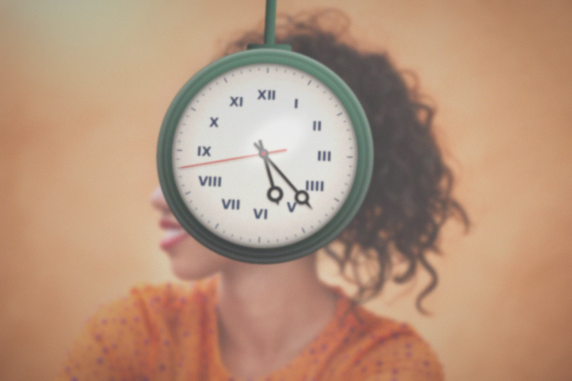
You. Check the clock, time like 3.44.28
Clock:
5.22.43
